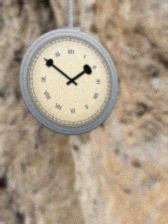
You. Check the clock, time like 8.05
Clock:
1.51
